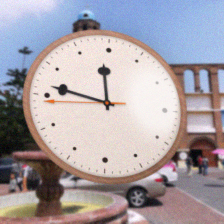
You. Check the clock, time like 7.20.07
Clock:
11.46.44
